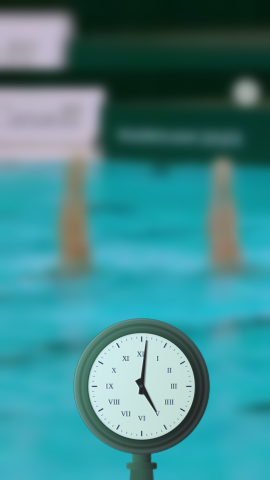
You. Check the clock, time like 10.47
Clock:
5.01
